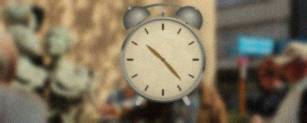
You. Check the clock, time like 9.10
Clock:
10.23
